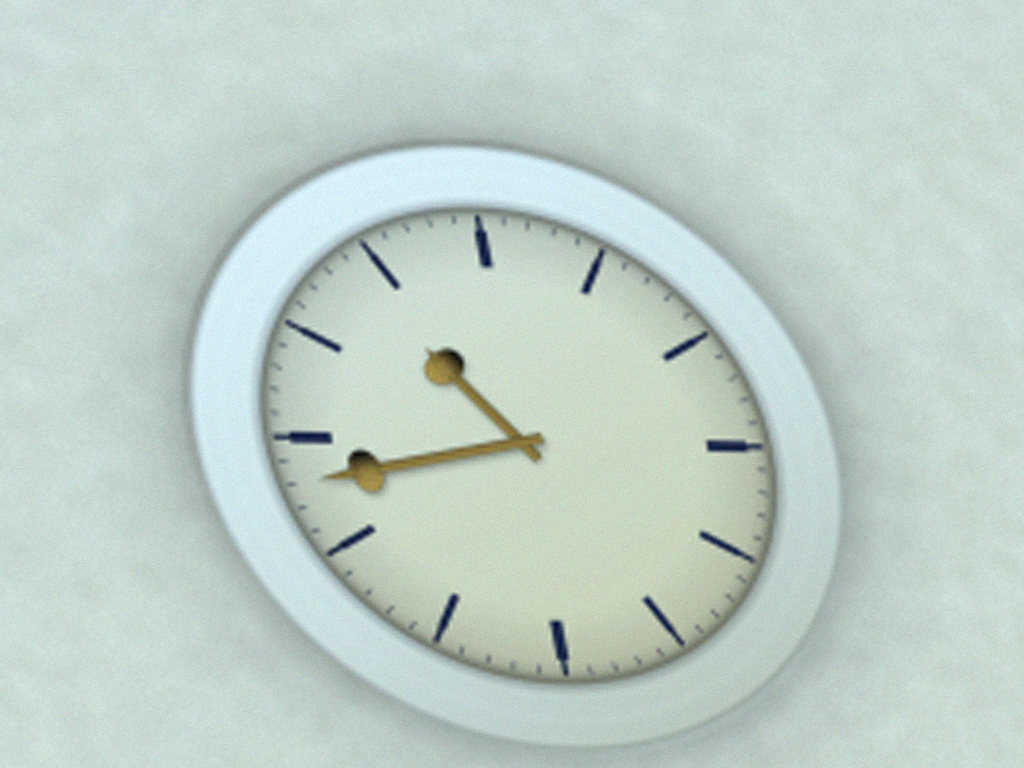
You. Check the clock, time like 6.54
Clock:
10.43
